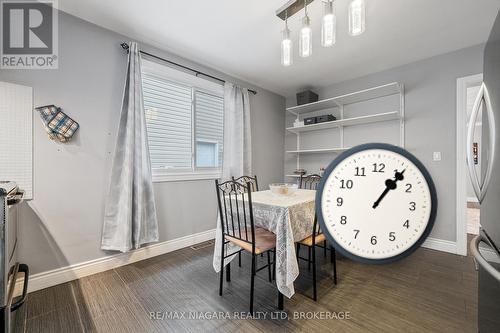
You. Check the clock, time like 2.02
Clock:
1.06
